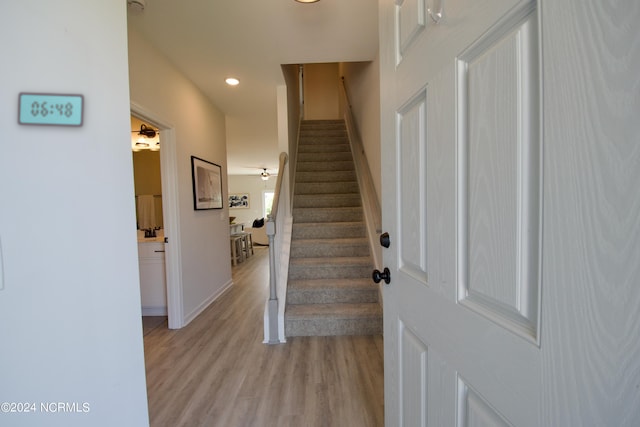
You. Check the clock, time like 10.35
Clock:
6.48
